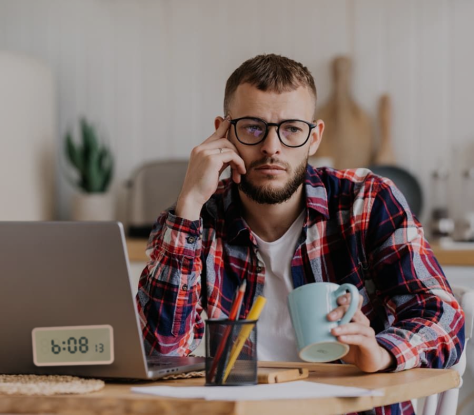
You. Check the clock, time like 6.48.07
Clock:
6.08.13
